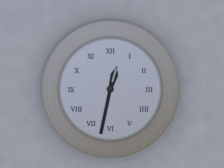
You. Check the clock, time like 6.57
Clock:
12.32
